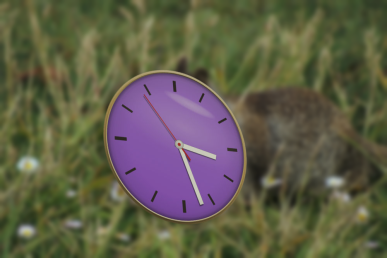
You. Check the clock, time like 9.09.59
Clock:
3.26.54
